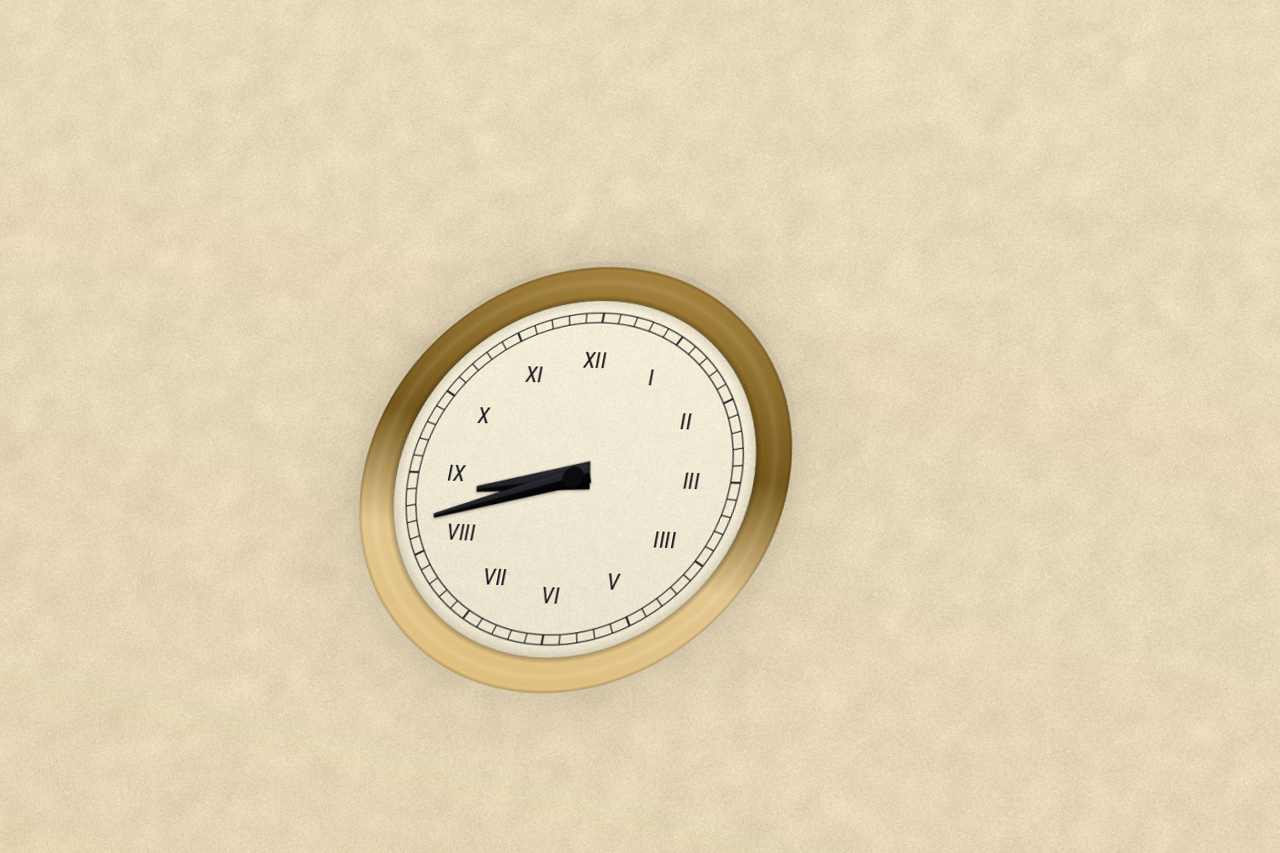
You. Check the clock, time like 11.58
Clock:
8.42
